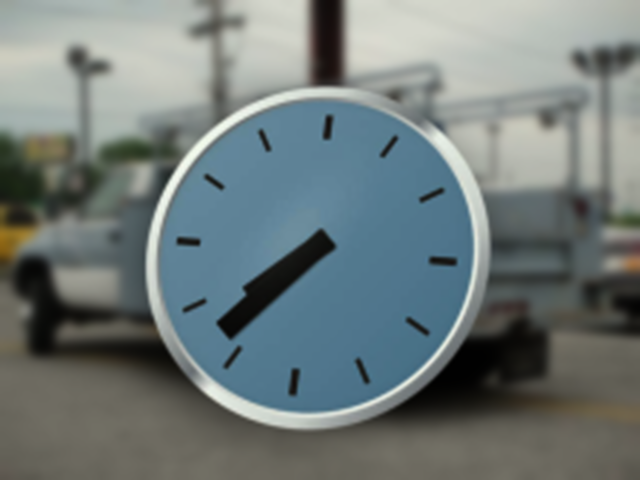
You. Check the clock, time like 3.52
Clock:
7.37
